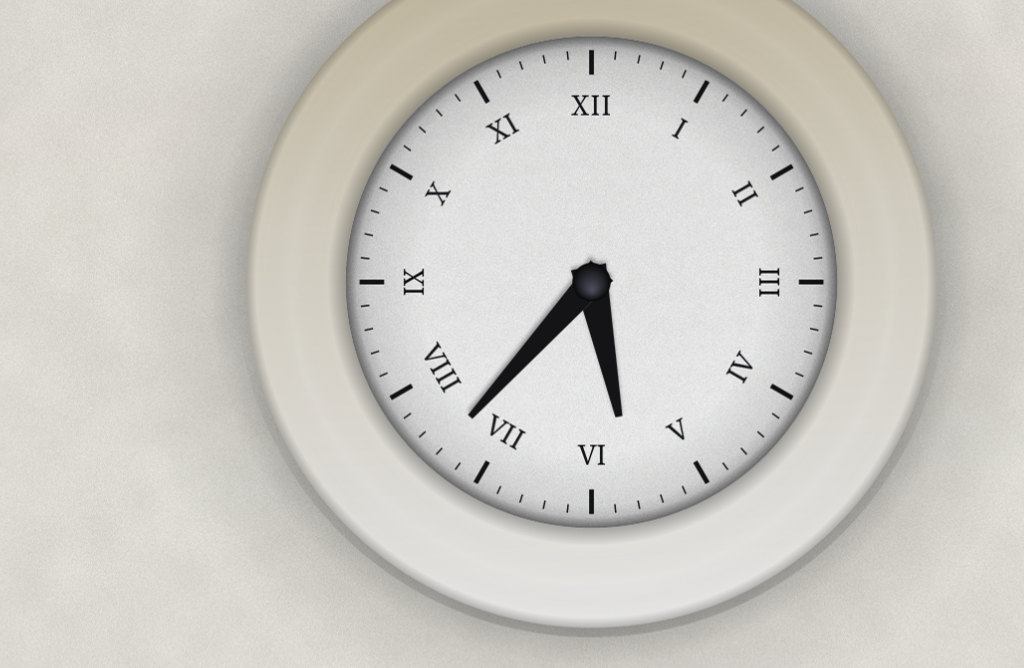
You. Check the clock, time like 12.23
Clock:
5.37
